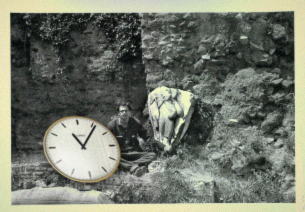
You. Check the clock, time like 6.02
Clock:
11.06
